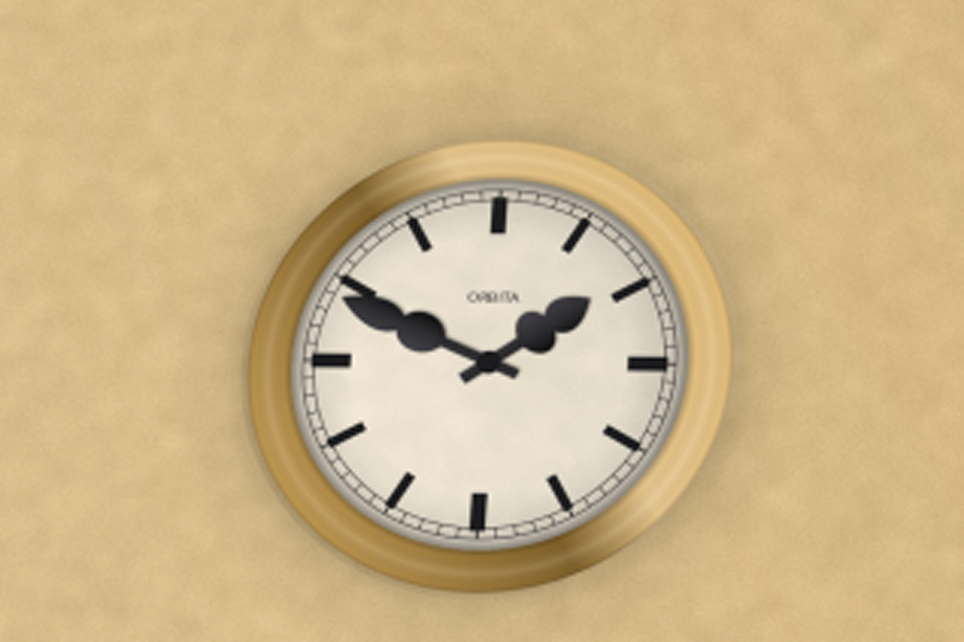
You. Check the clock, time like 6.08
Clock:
1.49
